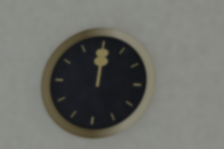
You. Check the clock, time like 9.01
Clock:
12.00
